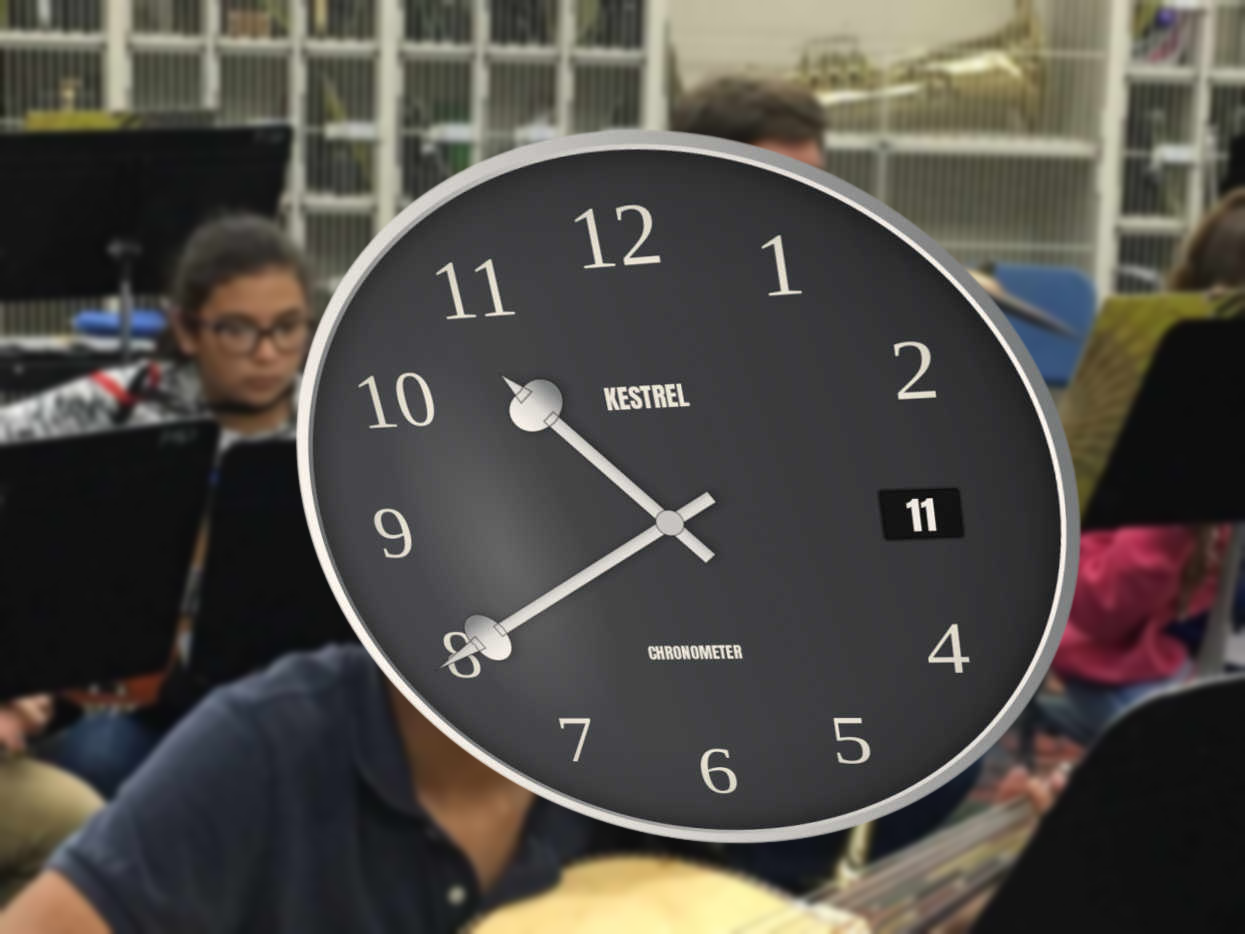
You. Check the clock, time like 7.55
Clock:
10.40
